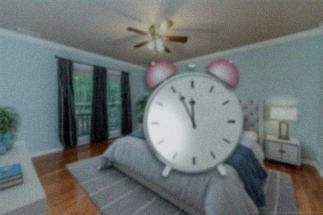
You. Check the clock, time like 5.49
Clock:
11.56
